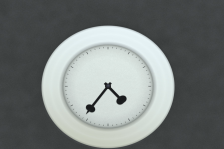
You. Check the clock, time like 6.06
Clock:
4.36
